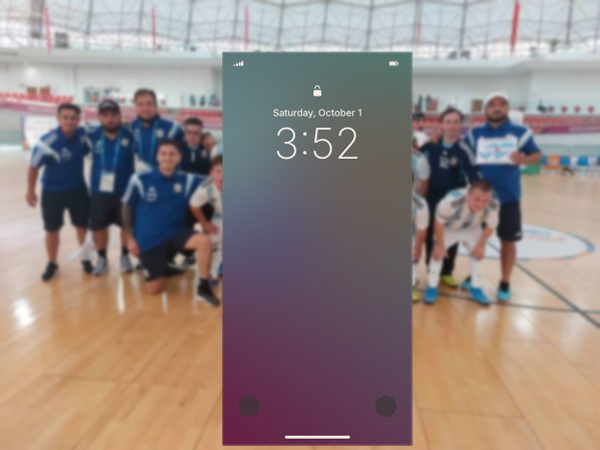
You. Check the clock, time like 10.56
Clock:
3.52
